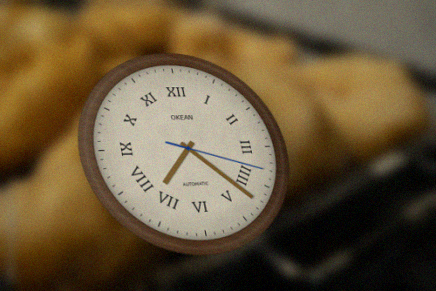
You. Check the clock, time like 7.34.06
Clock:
7.22.18
